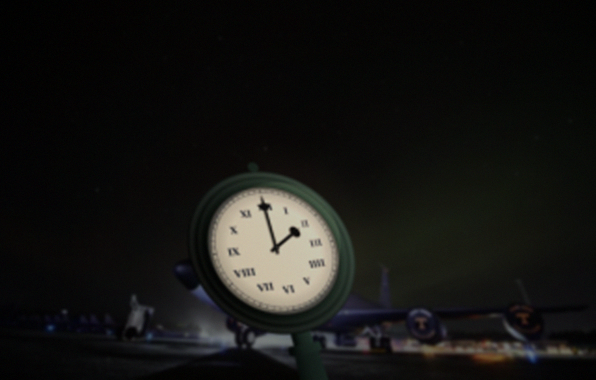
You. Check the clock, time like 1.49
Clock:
2.00
